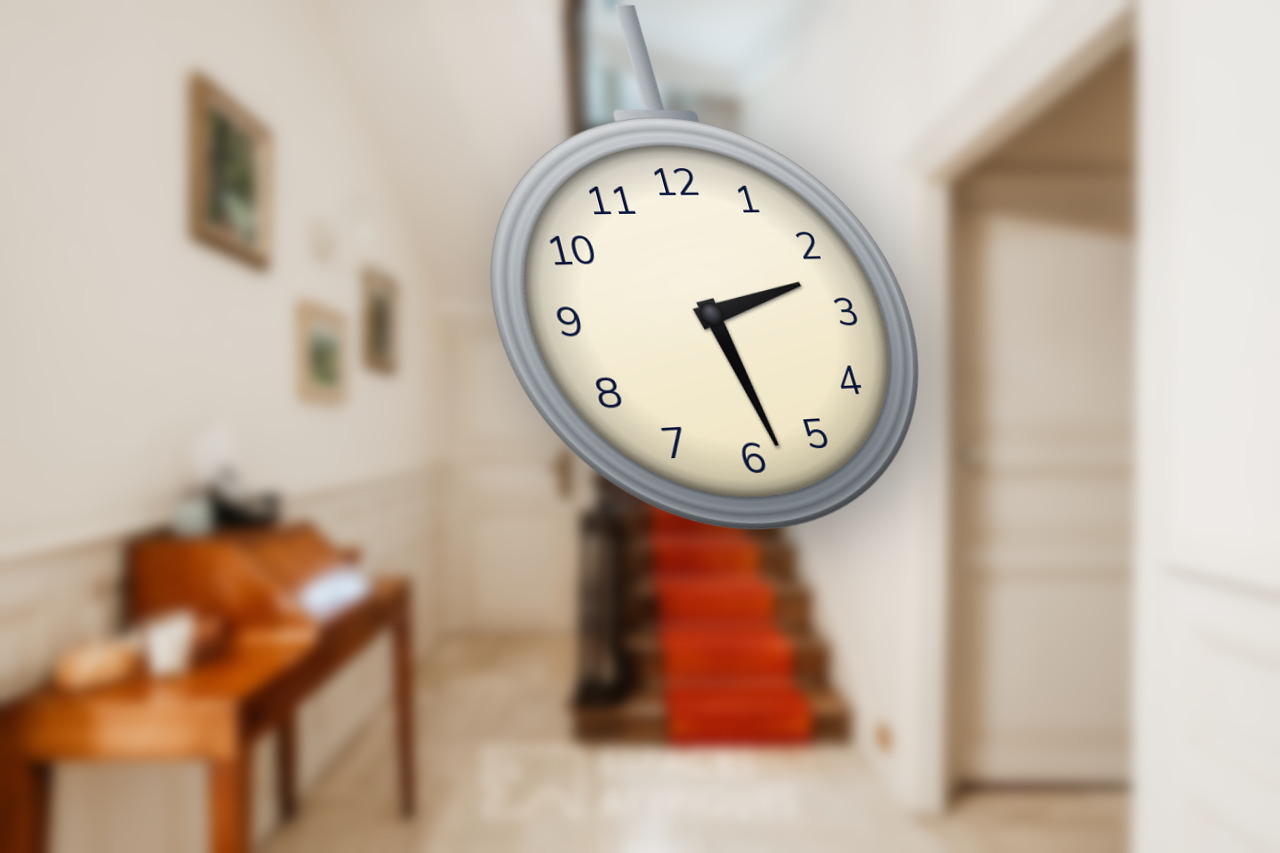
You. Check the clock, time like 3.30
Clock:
2.28
